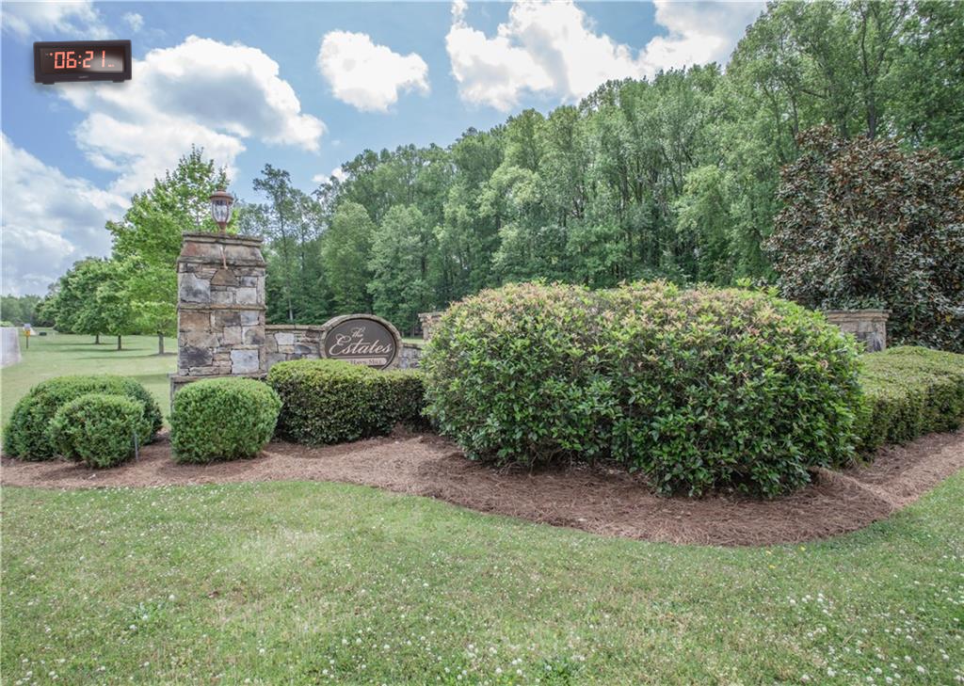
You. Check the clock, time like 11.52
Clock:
6.21
